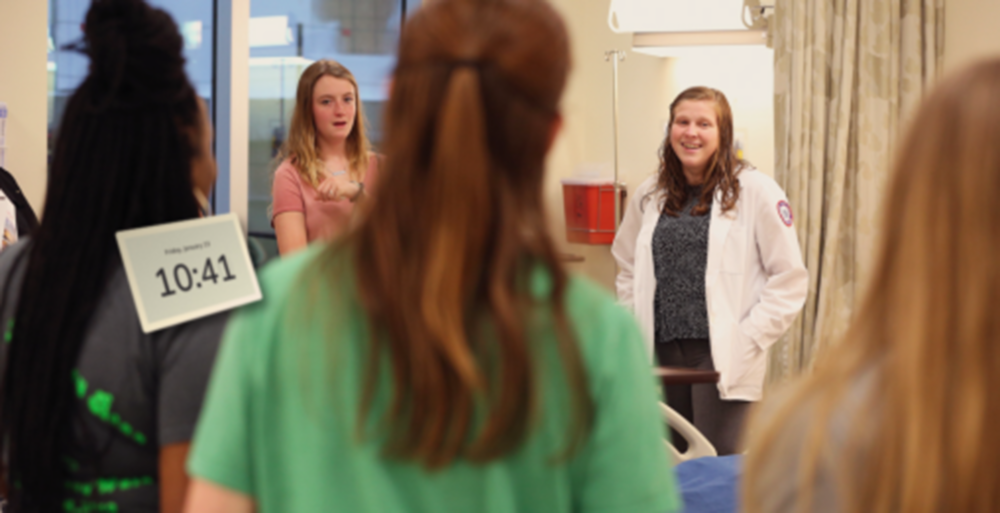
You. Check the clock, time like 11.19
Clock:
10.41
